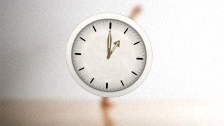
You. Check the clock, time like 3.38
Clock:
1.00
